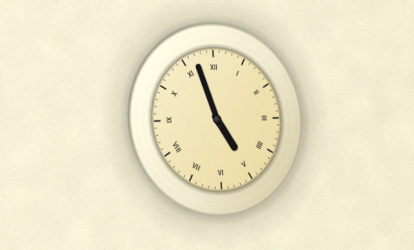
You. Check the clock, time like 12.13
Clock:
4.57
